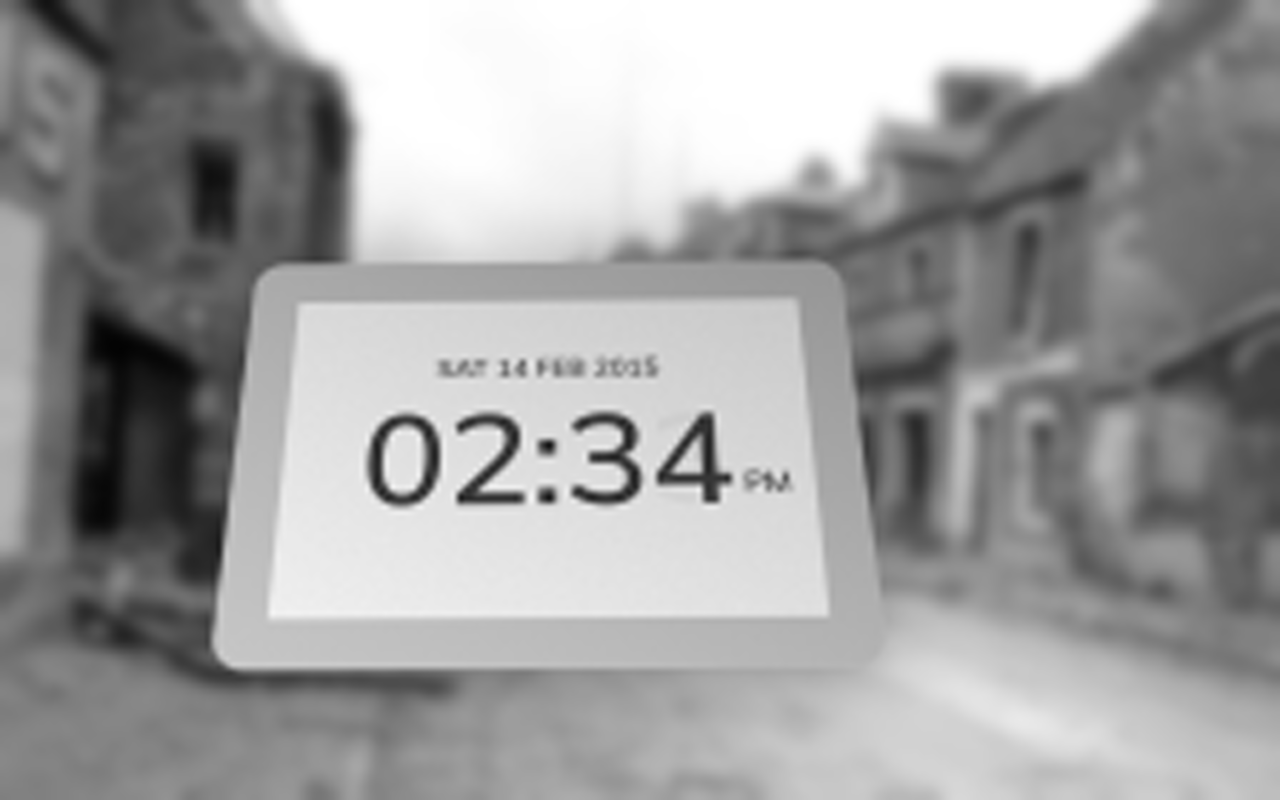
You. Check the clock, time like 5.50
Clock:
2.34
